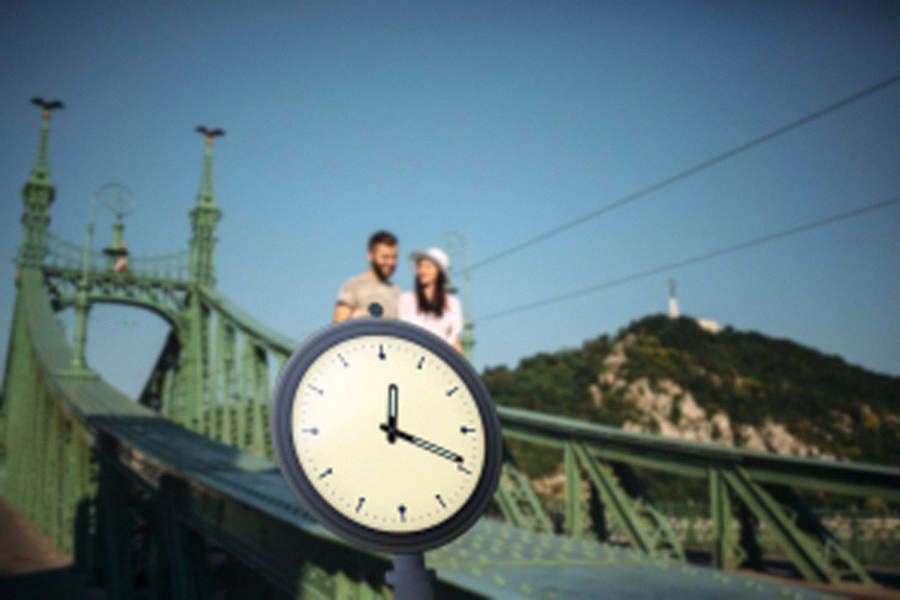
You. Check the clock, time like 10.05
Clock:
12.19
